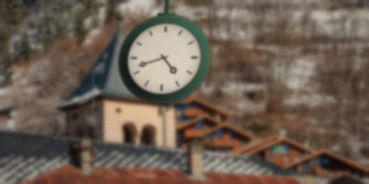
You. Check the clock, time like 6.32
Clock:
4.42
